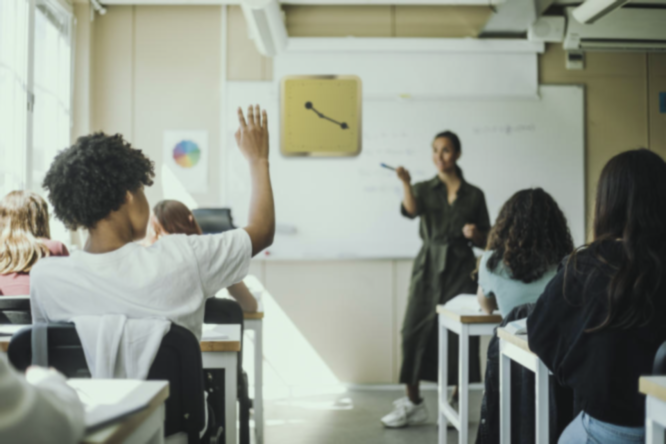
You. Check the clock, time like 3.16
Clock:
10.19
